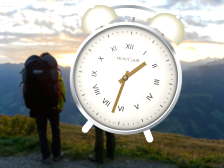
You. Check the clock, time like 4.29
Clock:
1.32
